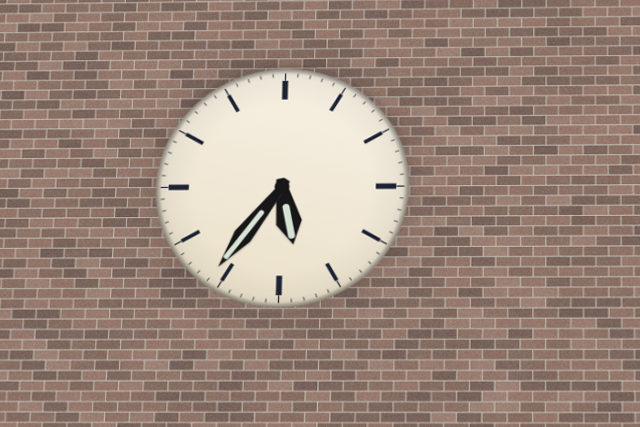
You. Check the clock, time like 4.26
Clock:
5.36
